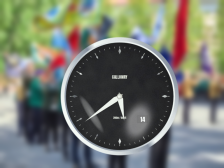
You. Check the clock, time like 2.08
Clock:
5.39
